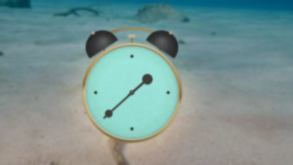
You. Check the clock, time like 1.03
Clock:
1.38
